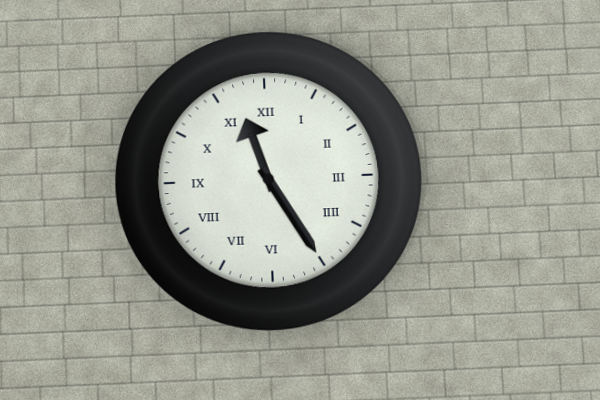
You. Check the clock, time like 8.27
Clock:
11.25
